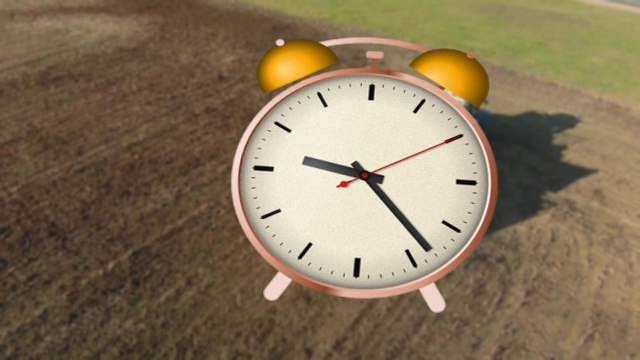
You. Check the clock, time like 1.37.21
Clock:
9.23.10
